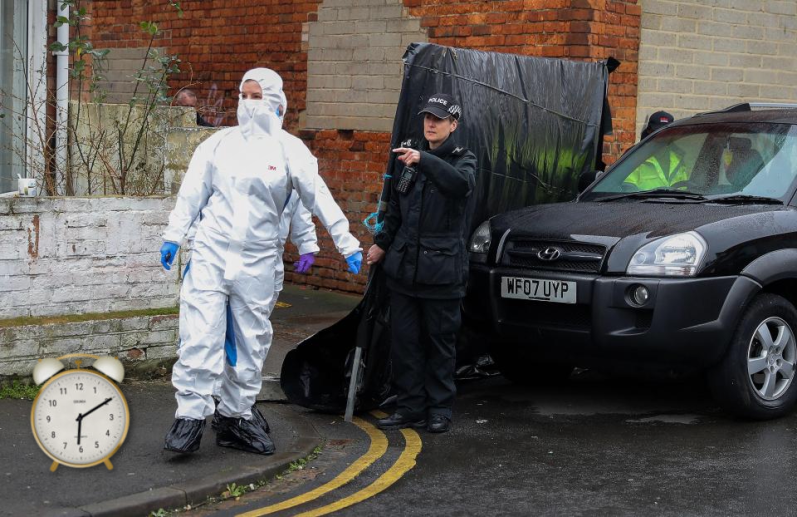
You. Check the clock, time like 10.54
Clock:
6.10
